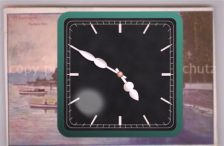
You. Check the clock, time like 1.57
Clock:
4.50
